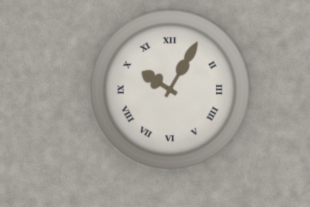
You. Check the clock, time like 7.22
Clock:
10.05
